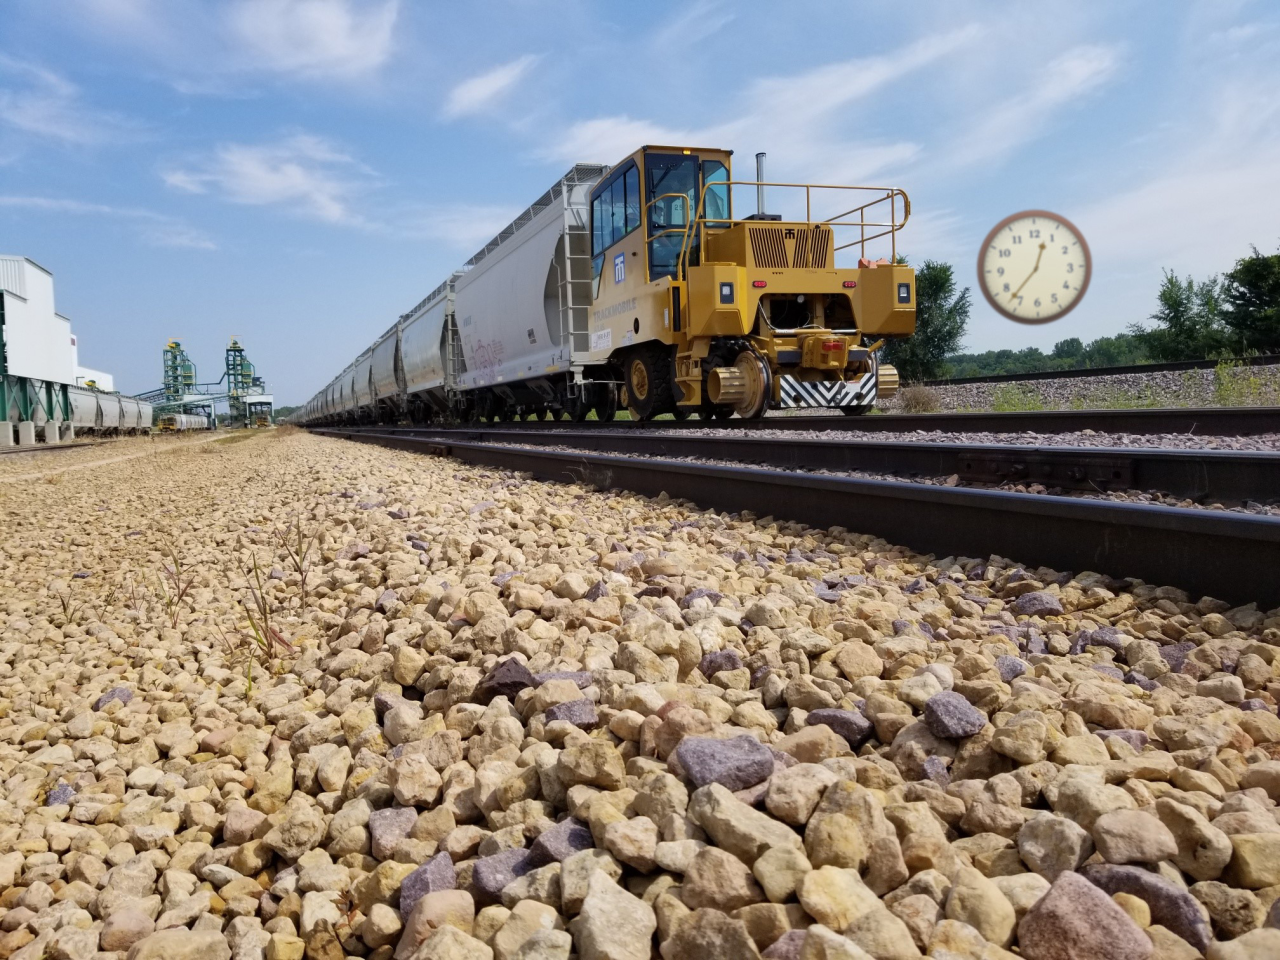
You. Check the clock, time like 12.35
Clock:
12.37
